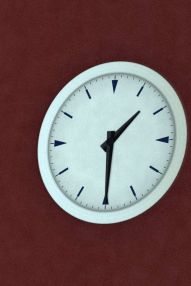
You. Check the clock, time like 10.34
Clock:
1.30
